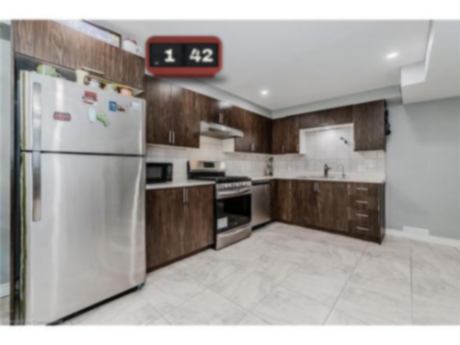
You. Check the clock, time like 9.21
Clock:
1.42
